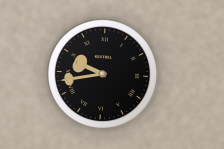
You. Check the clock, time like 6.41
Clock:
9.43
